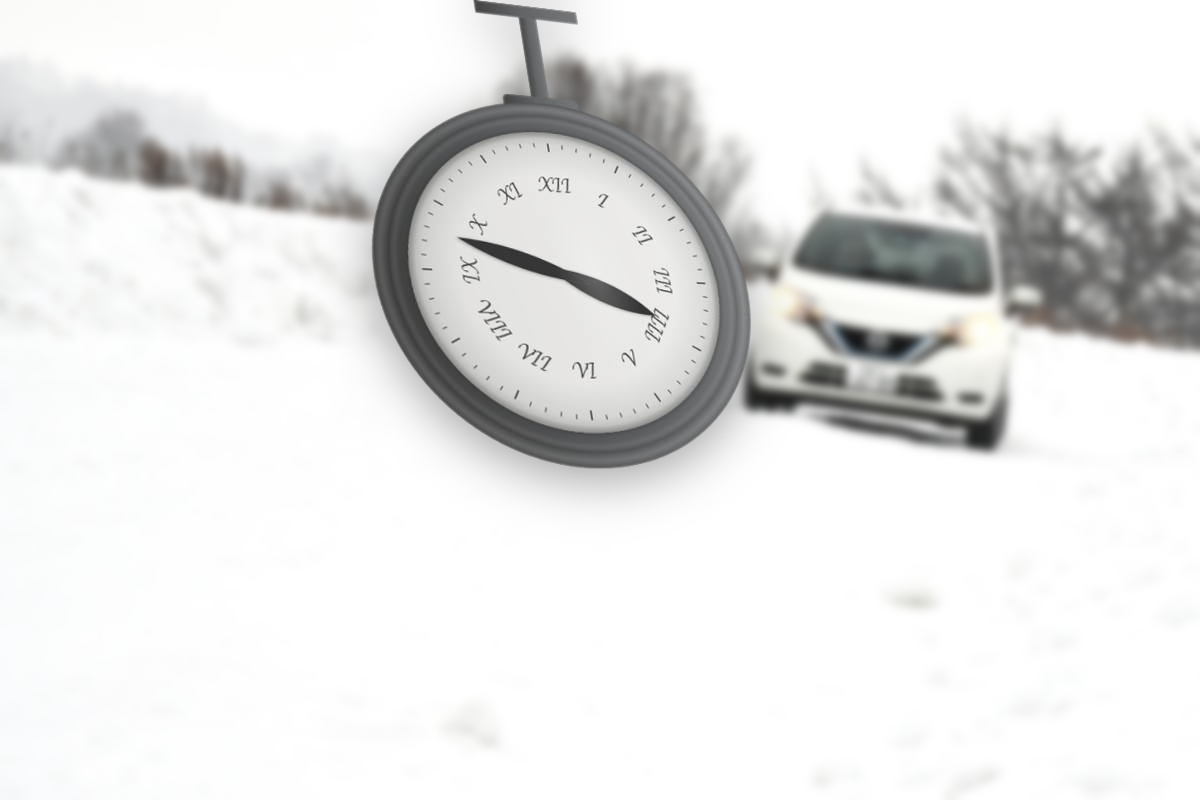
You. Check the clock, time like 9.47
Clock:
3.48
